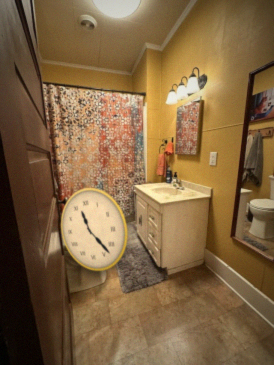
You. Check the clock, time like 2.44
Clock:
11.23
